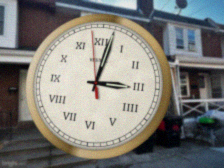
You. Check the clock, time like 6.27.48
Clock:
3.01.58
